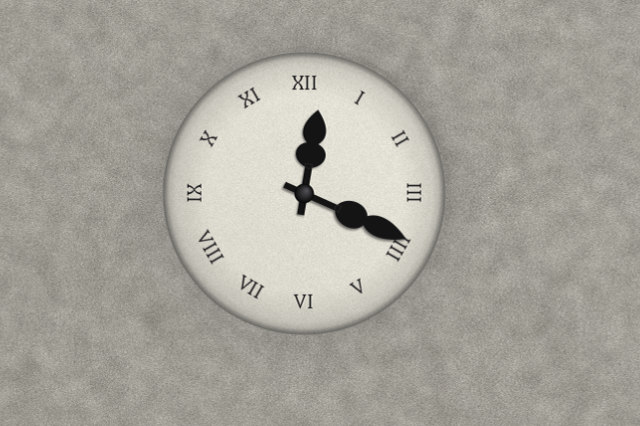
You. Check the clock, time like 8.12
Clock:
12.19
